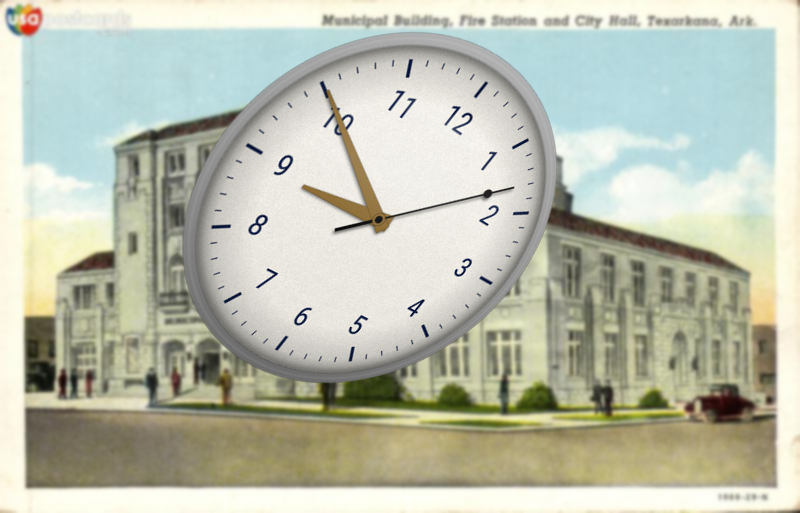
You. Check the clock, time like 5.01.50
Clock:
8.50.08
